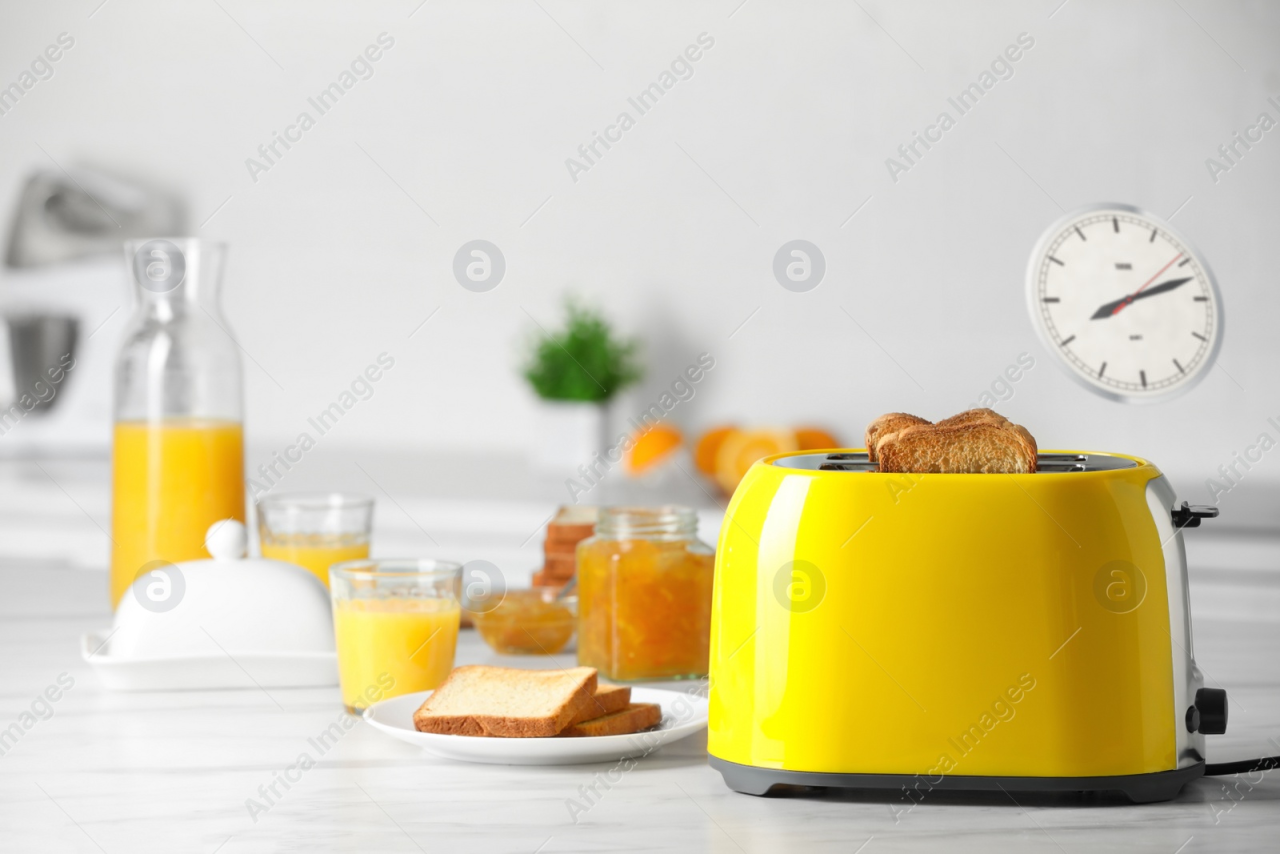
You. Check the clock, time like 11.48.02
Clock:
8.12.09
